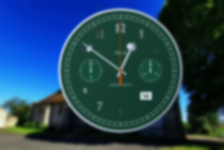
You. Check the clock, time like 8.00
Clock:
12.51
